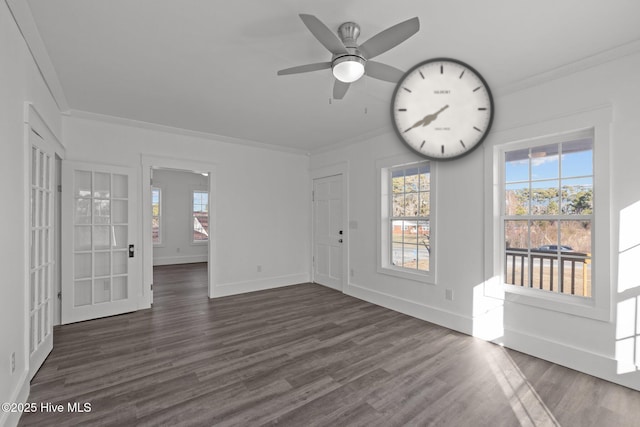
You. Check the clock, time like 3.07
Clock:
7.40
